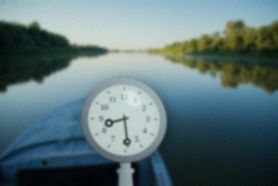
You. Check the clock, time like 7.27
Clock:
8.29
